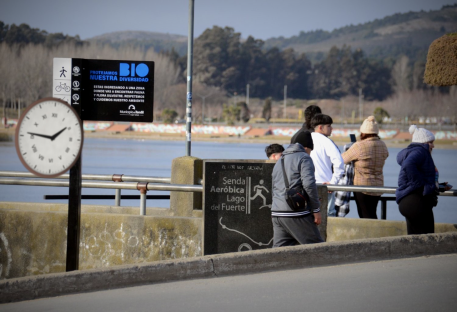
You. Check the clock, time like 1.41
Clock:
1.46
